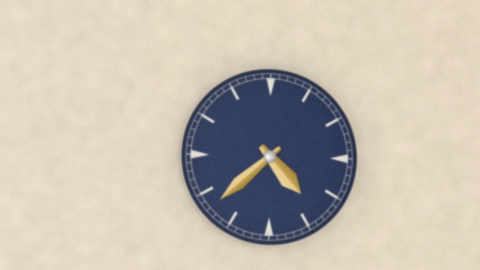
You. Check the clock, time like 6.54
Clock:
4.38
